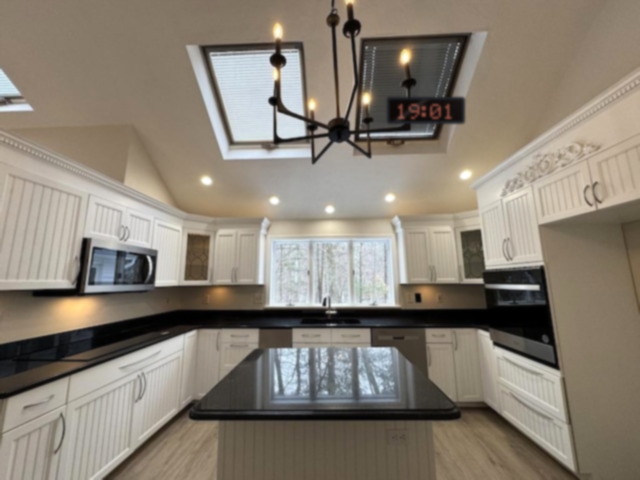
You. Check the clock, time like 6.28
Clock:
19.01
